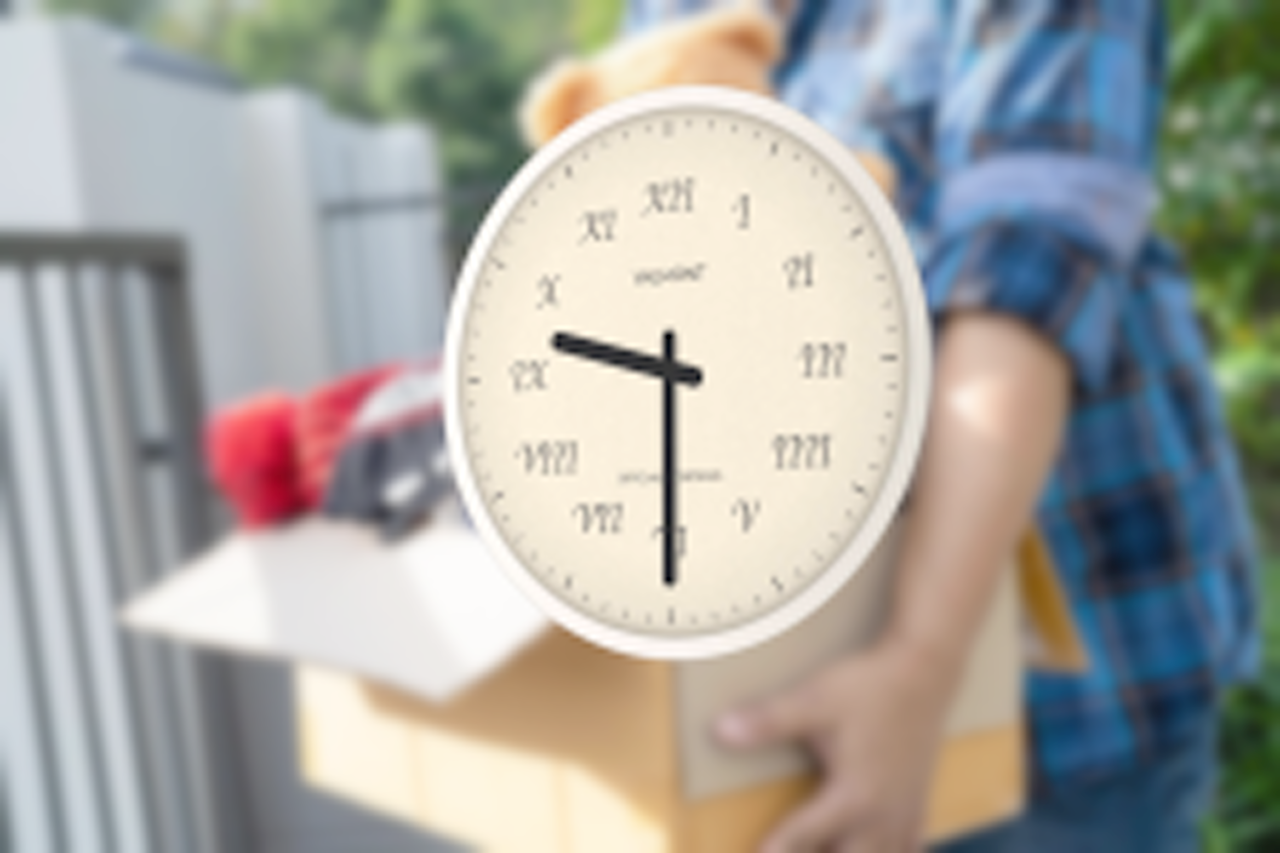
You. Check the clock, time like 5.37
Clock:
9.30
